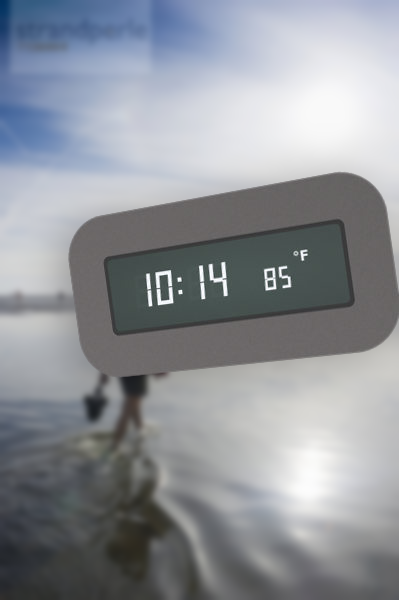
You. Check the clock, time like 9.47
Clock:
10.14
